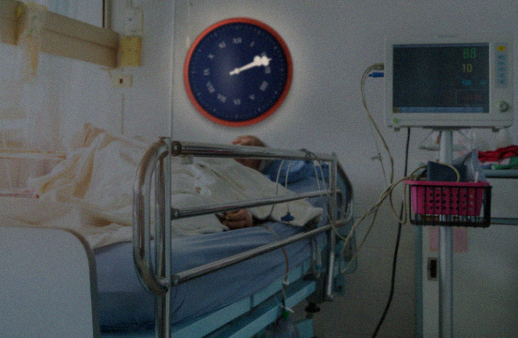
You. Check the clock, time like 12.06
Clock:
2.12
